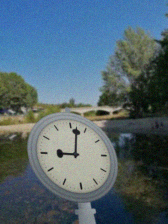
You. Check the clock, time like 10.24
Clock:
9.02
